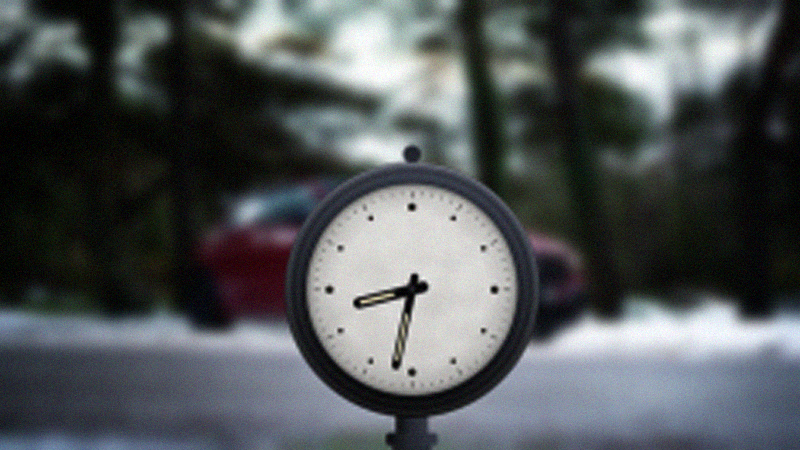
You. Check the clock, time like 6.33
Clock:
8.32
